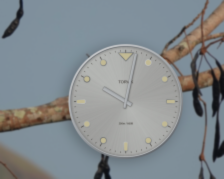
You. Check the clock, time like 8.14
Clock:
10.02
